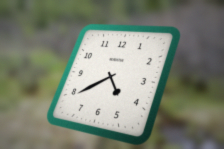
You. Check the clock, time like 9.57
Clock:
4.39
